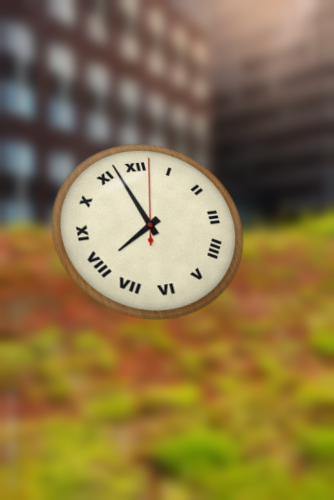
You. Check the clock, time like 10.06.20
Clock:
7.57.02
